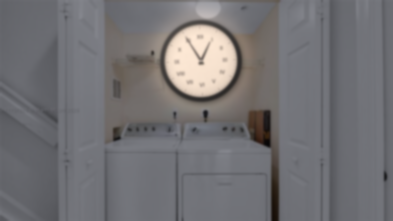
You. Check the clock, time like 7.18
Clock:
12.55
